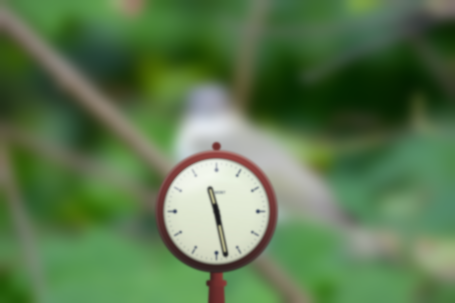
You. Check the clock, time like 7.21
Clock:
11.28
